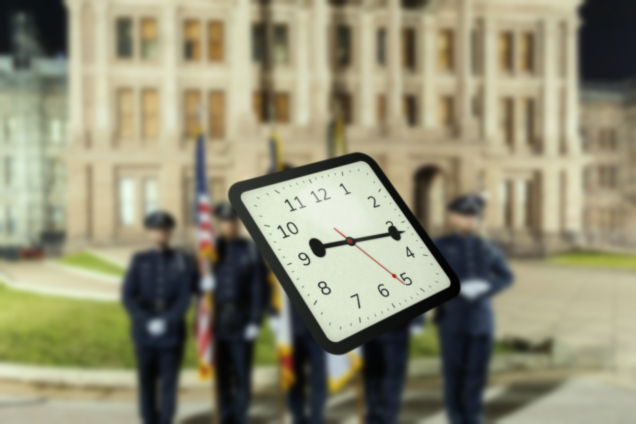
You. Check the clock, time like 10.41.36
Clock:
9.16.26
